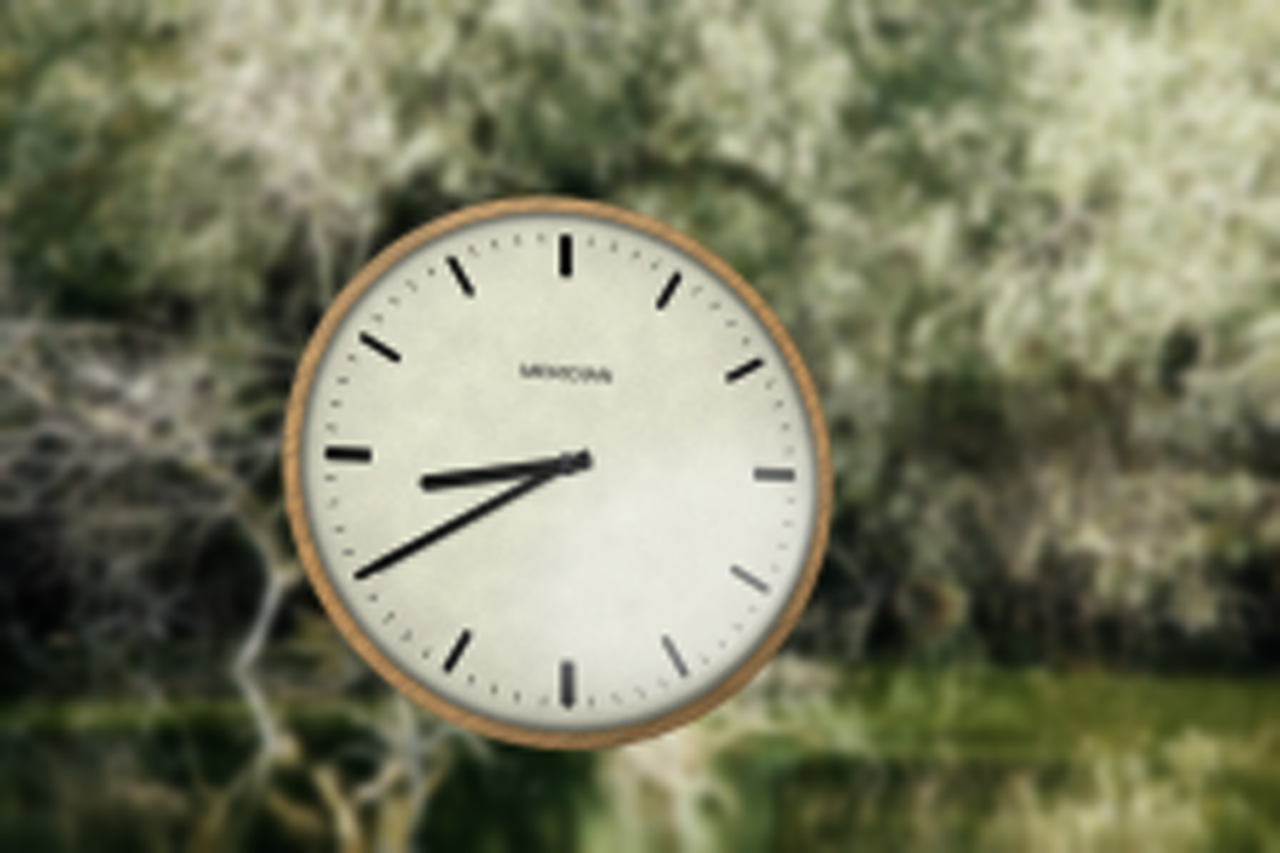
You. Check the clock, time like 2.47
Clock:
8.40
